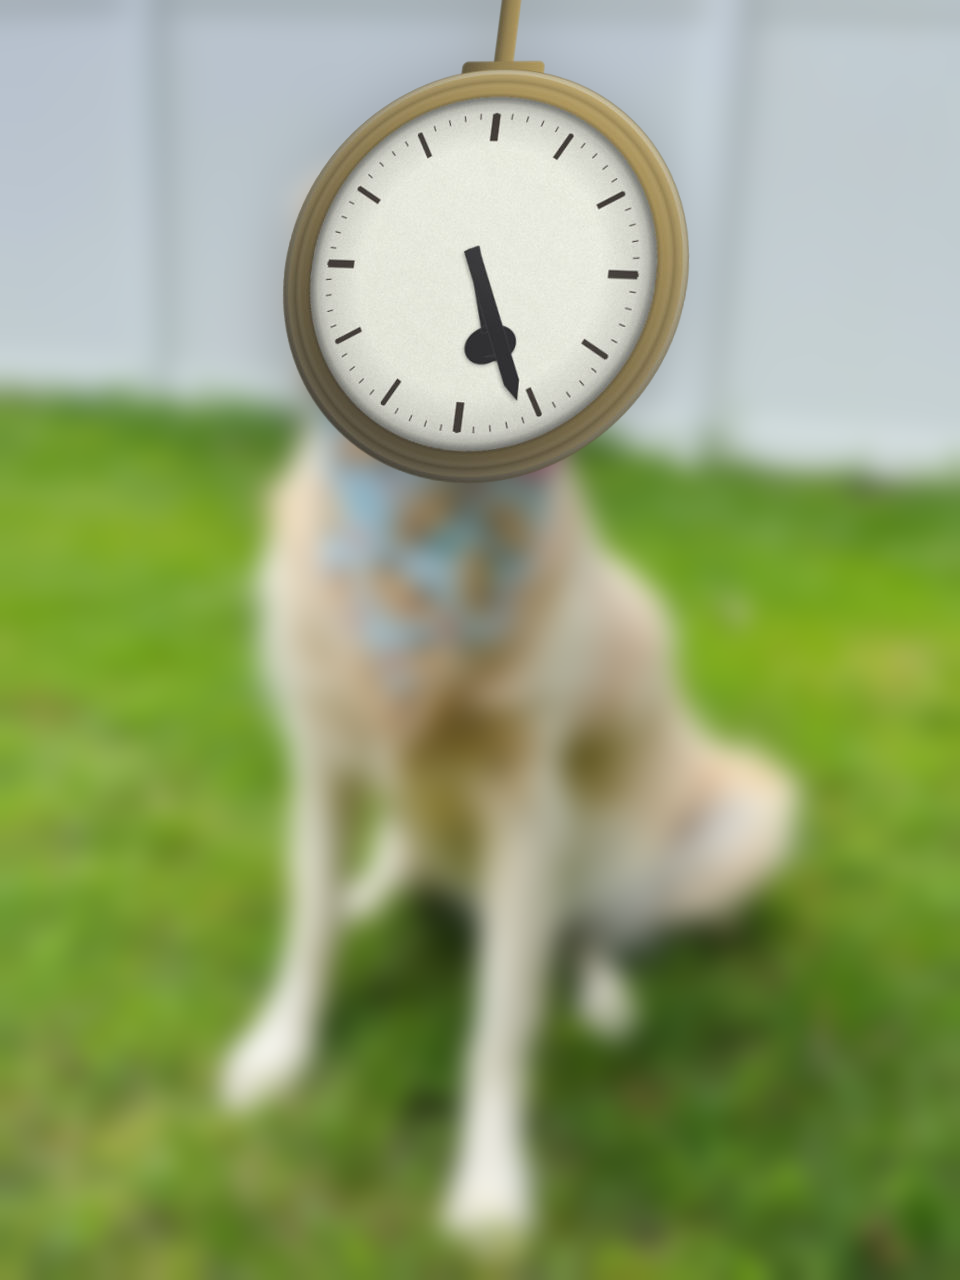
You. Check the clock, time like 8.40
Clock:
5.26
